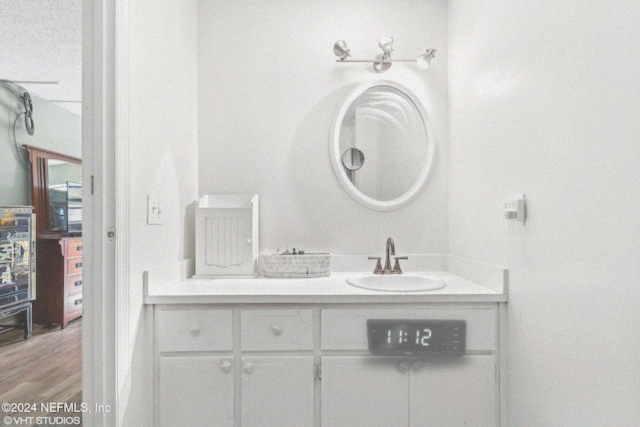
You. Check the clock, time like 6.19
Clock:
11.12
